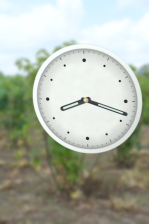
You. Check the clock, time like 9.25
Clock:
8.18
